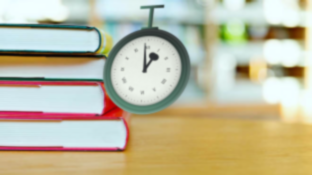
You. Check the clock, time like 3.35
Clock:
12.59
